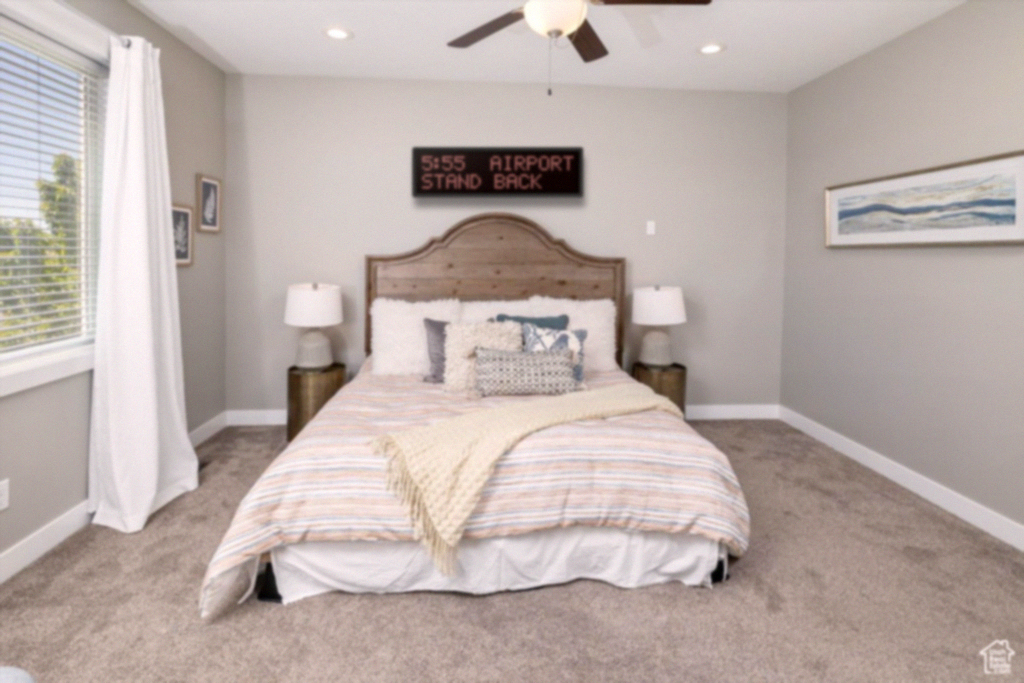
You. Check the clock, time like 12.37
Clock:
5.55
